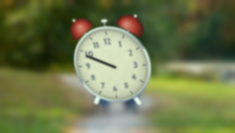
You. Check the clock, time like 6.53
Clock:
9.49
